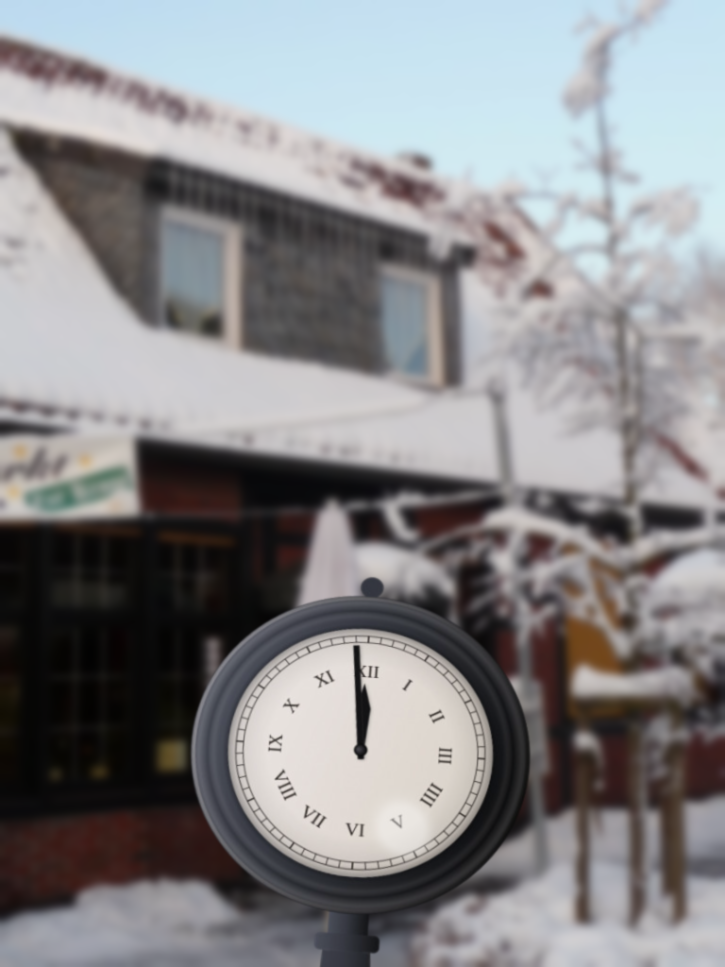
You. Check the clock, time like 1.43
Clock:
11.59
